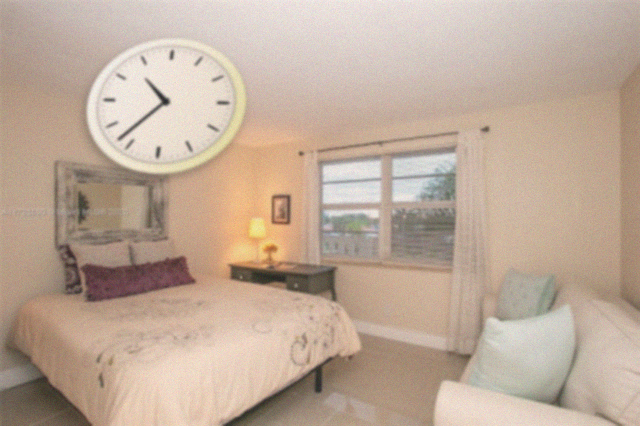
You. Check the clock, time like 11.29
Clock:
10.37
